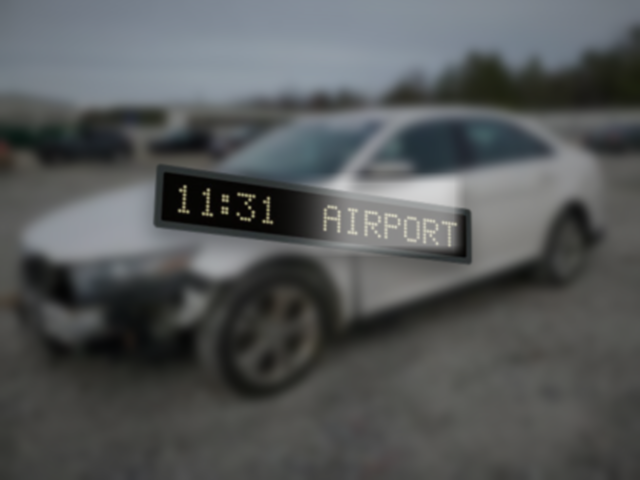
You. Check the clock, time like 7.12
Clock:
11.31
